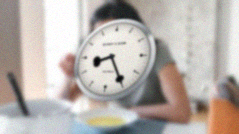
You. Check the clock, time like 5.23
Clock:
8.25
